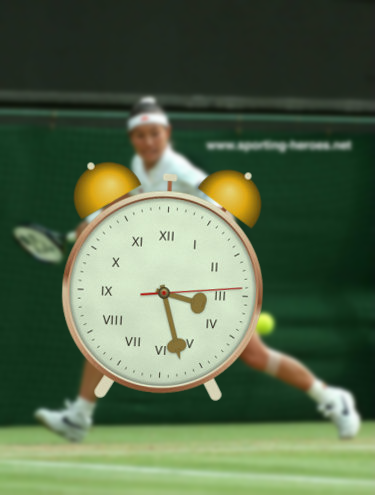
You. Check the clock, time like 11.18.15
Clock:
3.27.14
